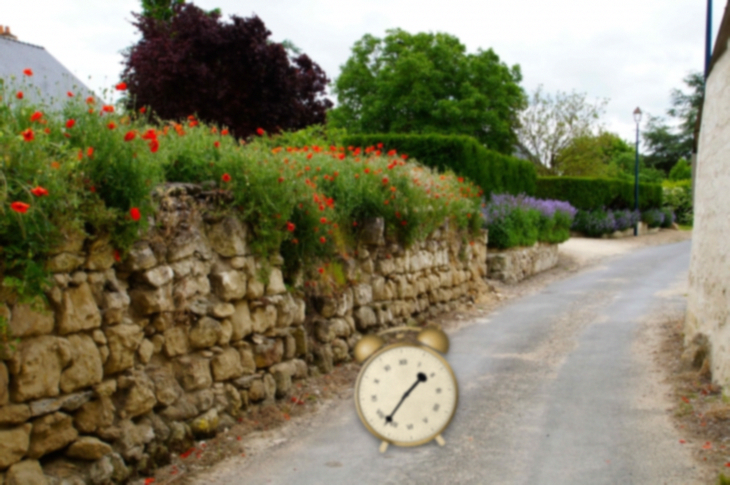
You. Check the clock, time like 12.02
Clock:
1.37
